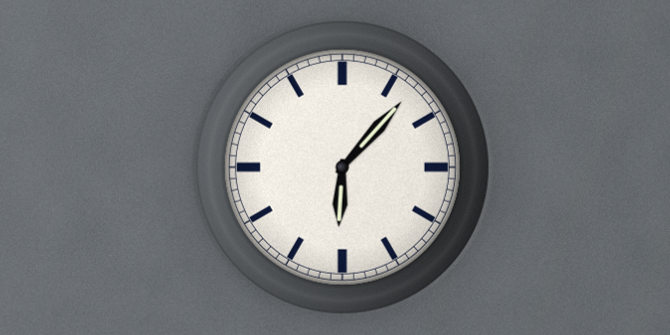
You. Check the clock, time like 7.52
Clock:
6.07
